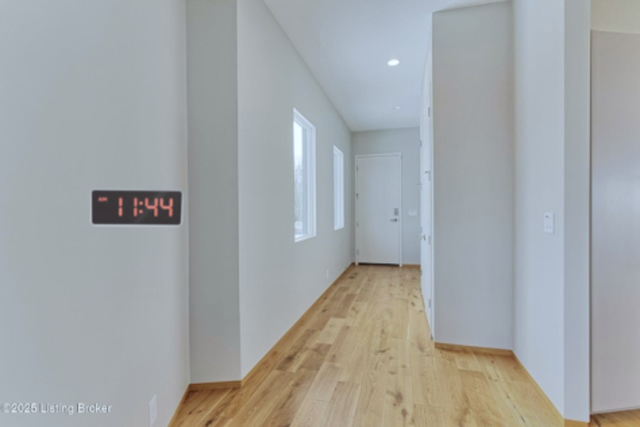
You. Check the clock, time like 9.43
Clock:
11.44
